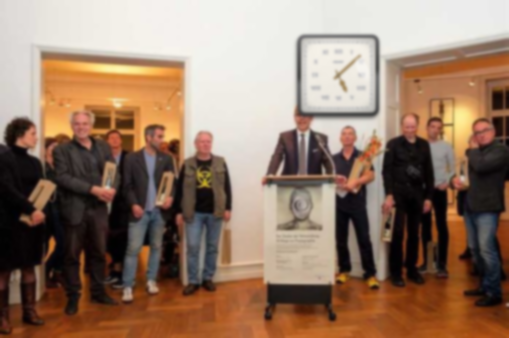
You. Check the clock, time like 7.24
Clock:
5.08
